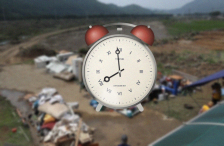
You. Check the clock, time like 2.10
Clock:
7.59
